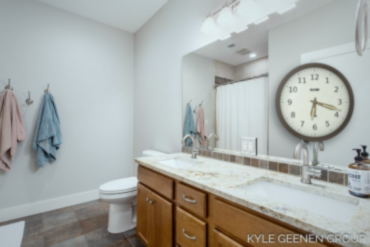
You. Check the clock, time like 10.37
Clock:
6.18
